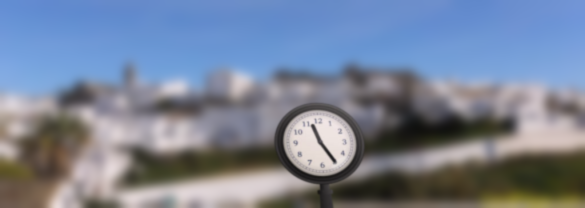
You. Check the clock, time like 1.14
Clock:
11.25
